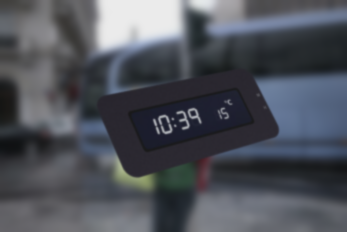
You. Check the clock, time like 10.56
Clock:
10.39
